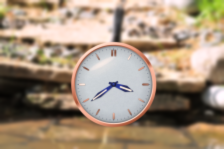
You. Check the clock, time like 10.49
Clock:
3.39
